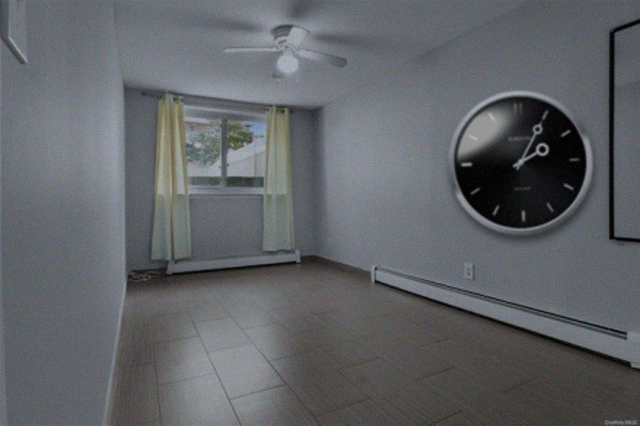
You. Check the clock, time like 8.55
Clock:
2.05
